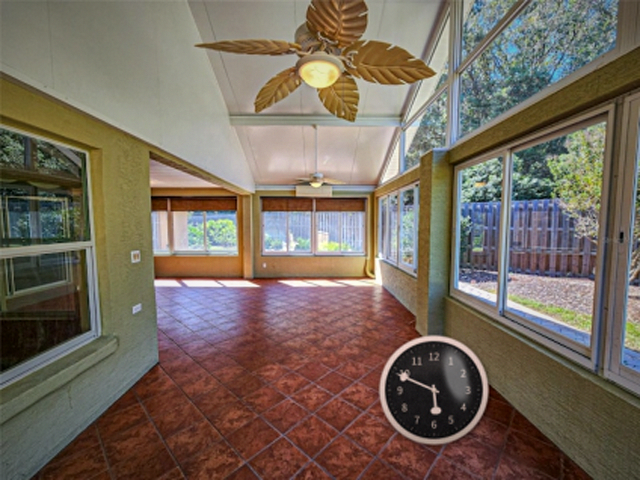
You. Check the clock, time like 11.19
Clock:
5.49
